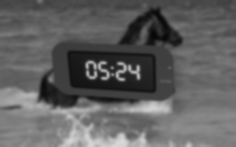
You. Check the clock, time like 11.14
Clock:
5.24
